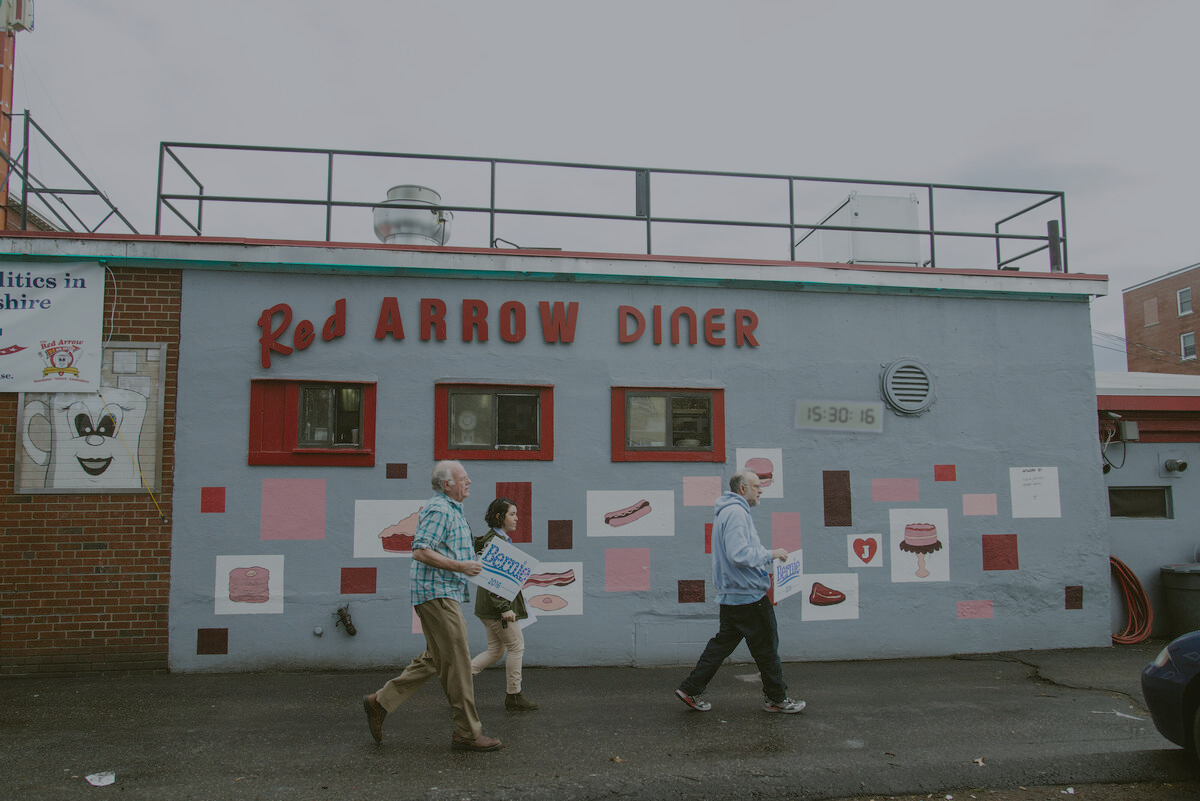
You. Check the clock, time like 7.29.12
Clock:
15.30.16
